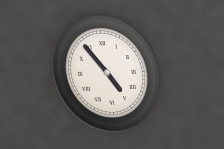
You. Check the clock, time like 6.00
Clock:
4.54
